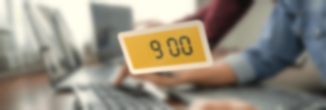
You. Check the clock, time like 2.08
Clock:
9.00
